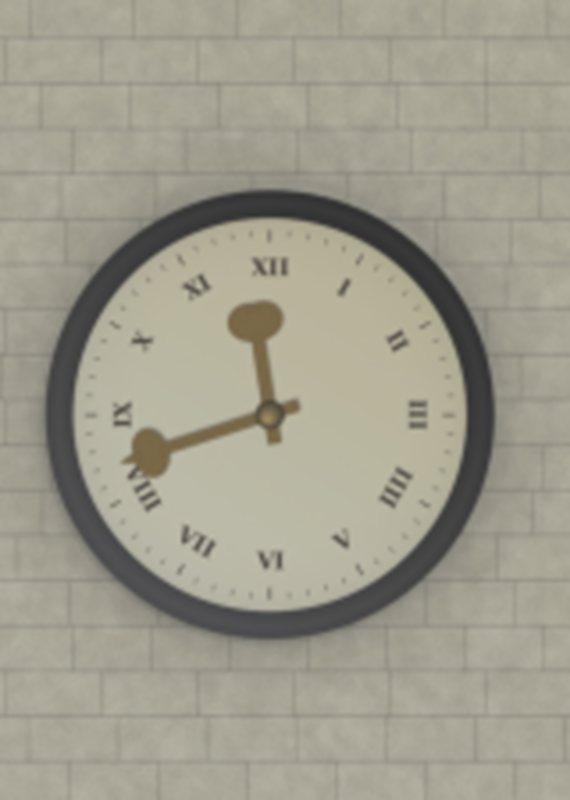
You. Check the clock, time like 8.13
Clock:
11.42
